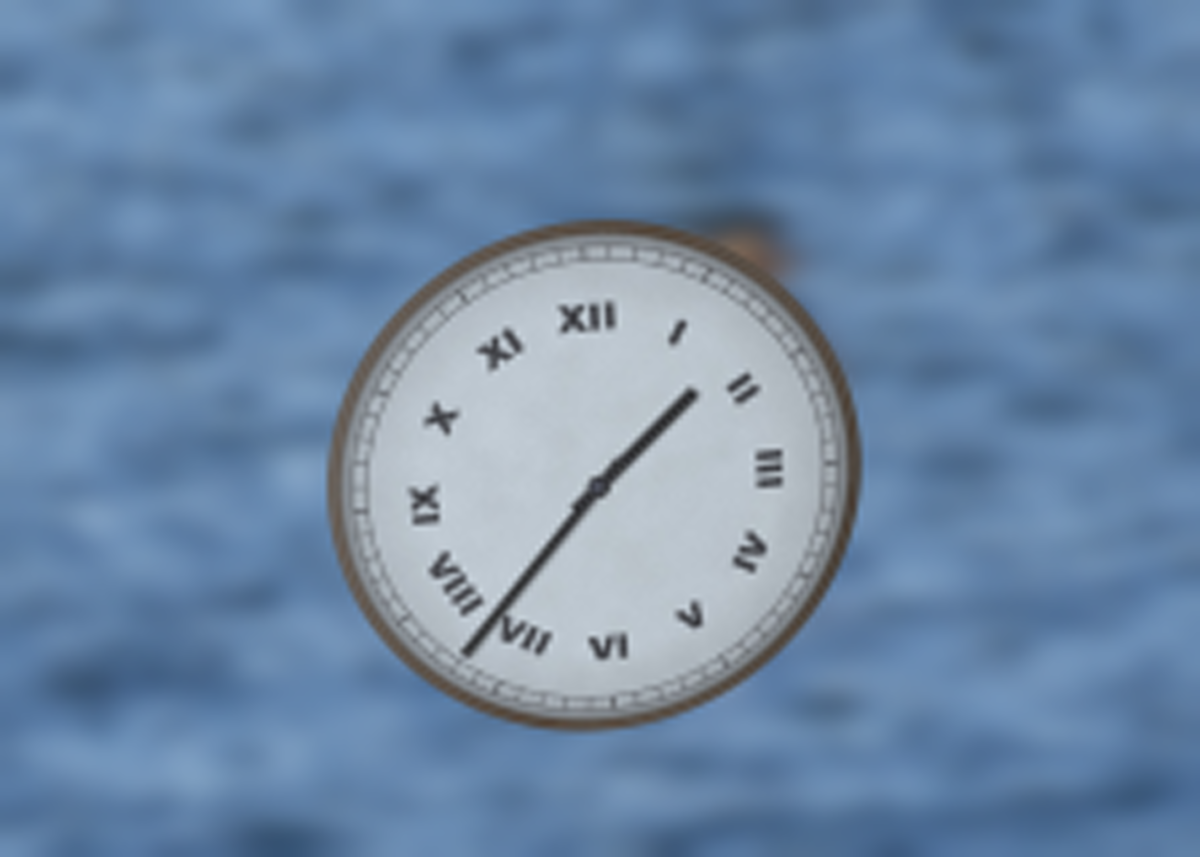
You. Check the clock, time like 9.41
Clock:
1.37
